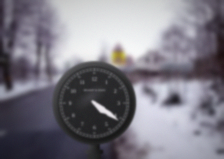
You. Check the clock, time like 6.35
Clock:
4.21
